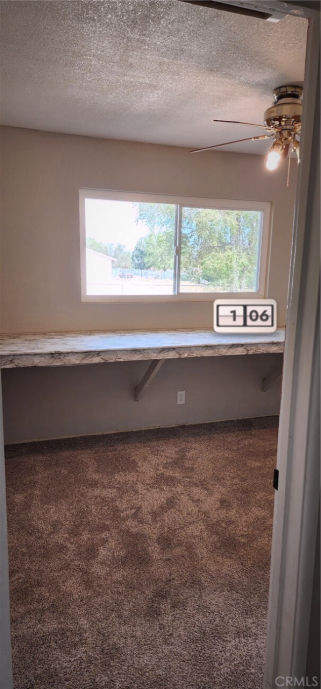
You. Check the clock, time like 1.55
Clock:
1.06
